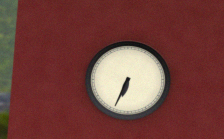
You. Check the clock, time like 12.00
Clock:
6.34
